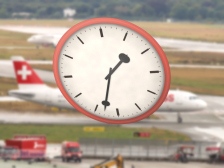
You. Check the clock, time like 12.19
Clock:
1.33
